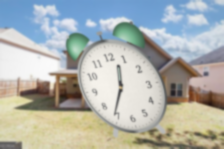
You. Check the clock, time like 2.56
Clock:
12.36
